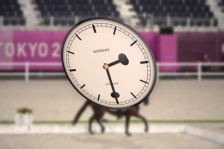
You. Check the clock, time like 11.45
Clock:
2.30
